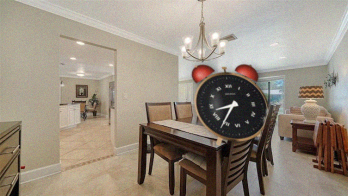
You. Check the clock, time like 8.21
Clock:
8.36
